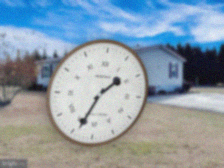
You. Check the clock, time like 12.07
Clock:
1.34
